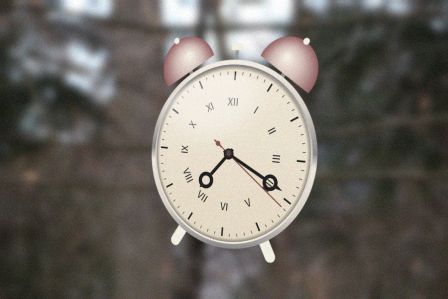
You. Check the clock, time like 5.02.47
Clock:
7.19.21
